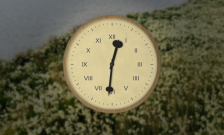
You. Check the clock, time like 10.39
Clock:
12.31
